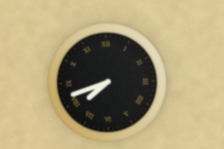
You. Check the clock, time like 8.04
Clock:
7.42
